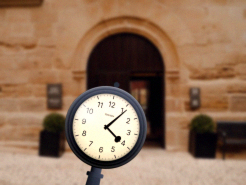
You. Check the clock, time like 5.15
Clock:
4.06
